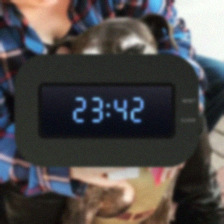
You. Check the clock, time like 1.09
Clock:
23.42
